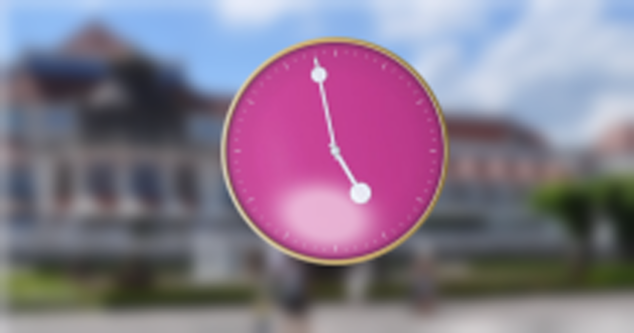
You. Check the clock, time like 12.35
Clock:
4.58
